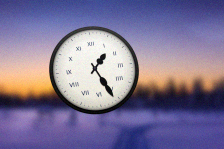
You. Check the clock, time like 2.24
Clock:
1.26
